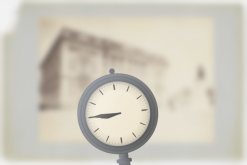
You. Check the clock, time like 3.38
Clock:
8.45
